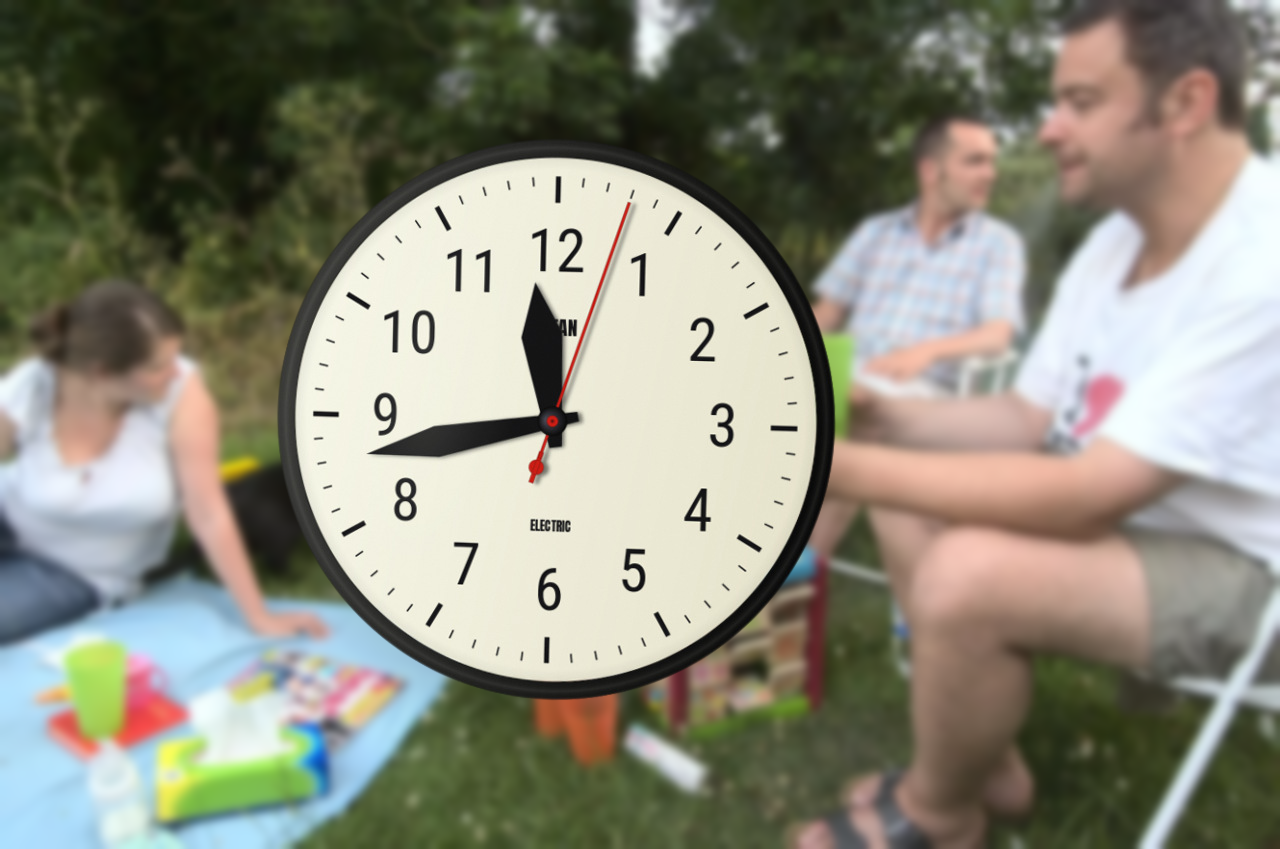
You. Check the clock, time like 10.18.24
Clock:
11.43.03
